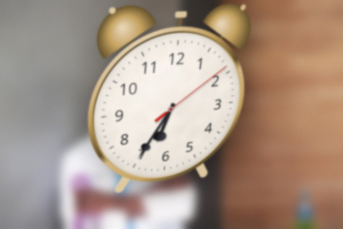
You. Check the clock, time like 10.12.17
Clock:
6.35.09
